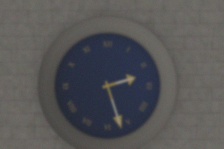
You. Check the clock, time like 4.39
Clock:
2.27
